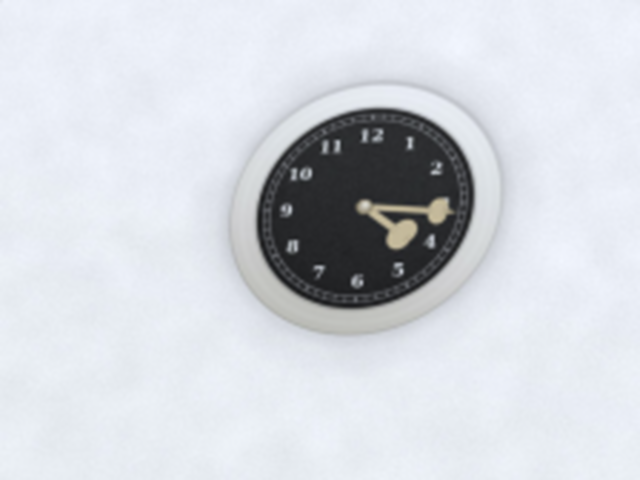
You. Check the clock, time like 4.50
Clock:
4.16
